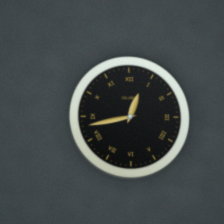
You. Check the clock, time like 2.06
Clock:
12.43
